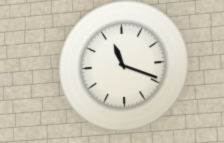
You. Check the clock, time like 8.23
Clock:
11.19
